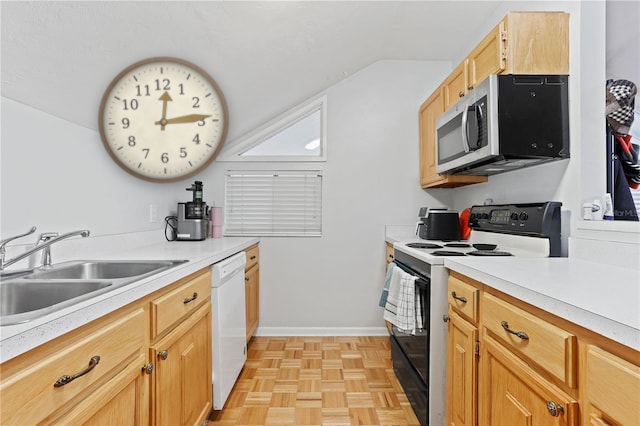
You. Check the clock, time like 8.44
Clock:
12.14
